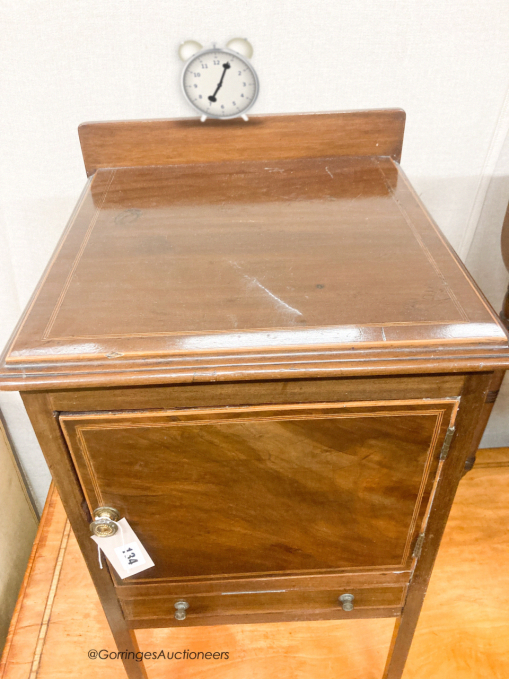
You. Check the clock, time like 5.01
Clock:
7.04
